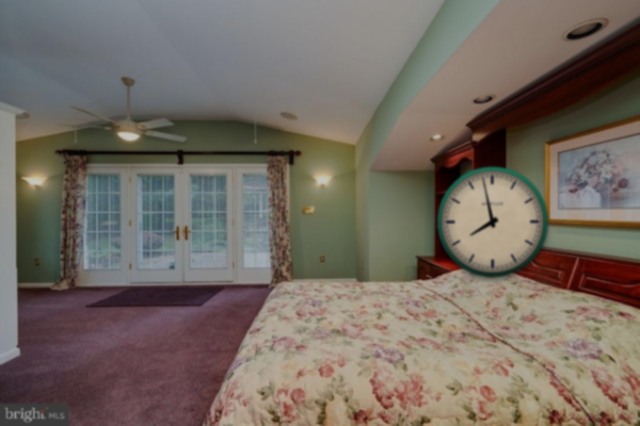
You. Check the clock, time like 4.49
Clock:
7.58
